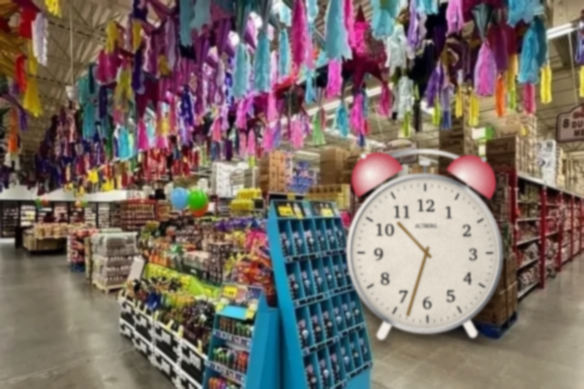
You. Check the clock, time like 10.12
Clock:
10.33
